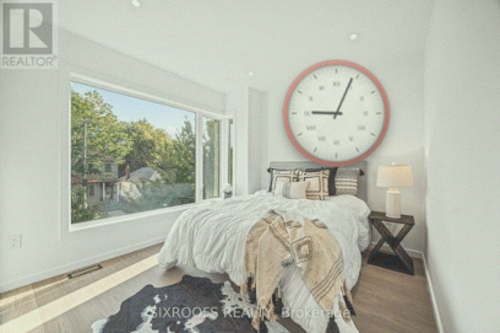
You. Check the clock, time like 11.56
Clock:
9.04
